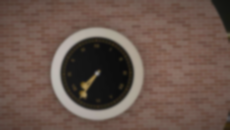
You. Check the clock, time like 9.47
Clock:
7.36
